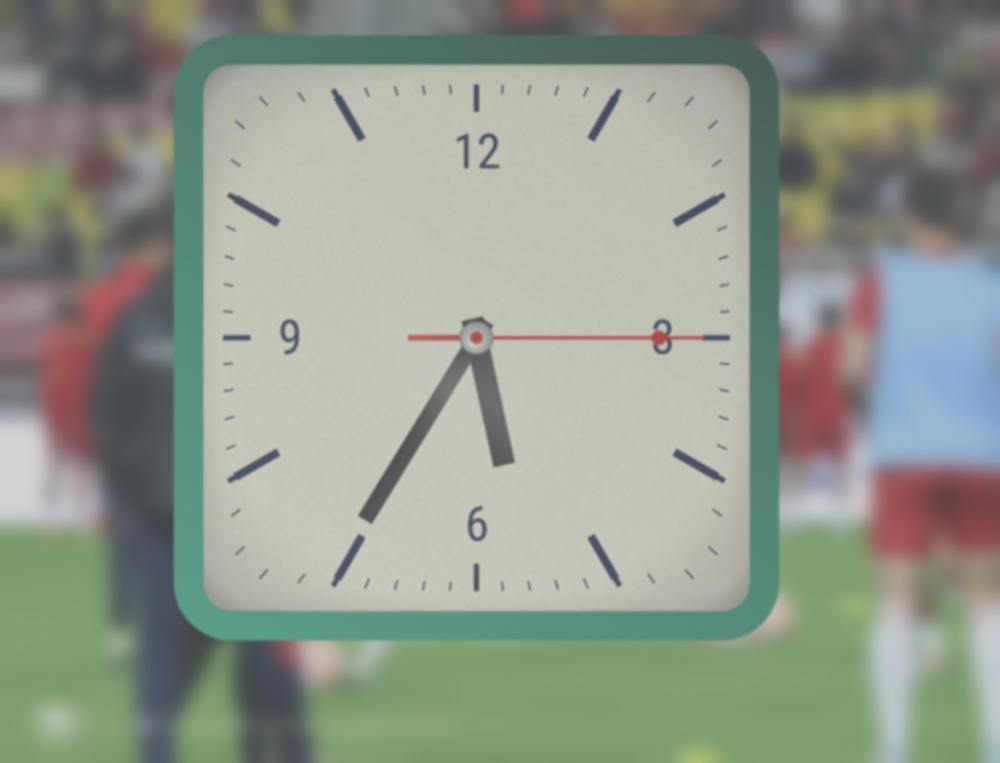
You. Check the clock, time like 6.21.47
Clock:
5.35.15
